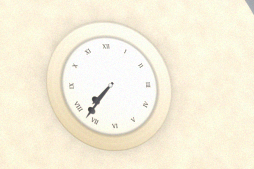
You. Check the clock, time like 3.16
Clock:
7.37
